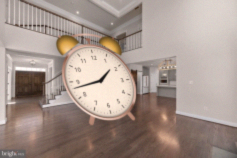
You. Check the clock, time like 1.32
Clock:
1.43
